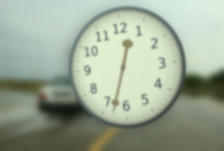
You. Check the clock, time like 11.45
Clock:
12.33
